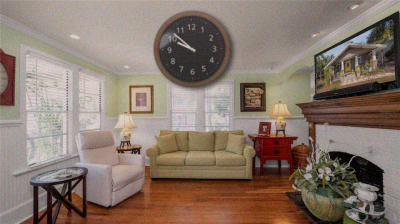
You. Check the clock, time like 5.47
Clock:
9.52
